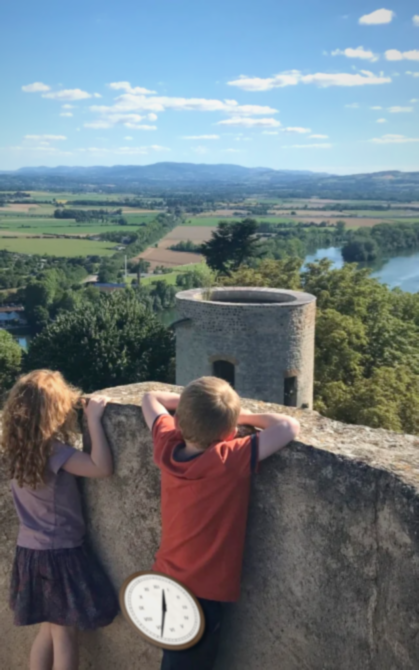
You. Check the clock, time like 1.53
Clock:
12.34
